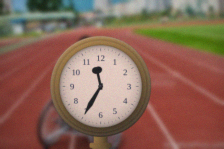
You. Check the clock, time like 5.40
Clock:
11.35
